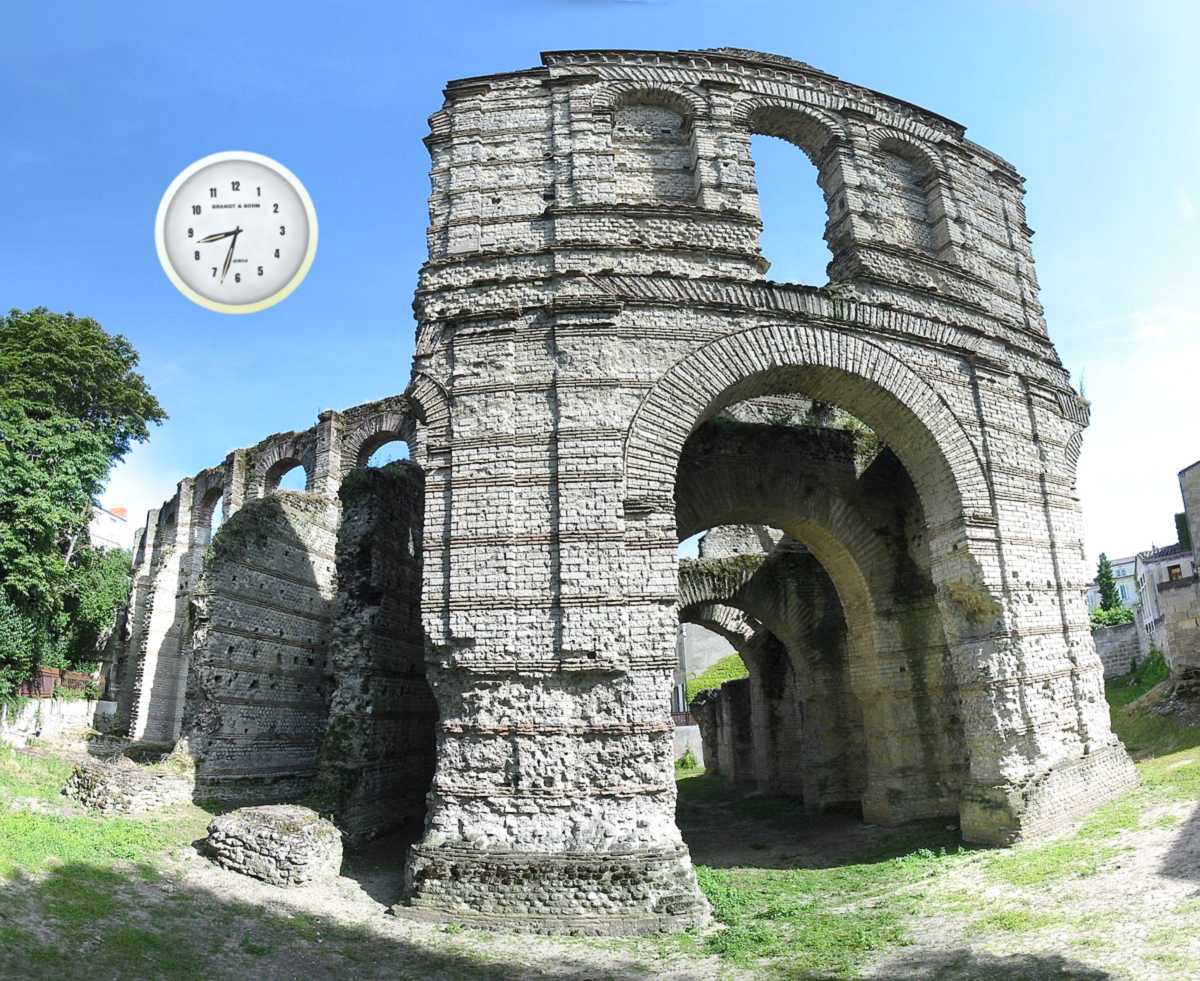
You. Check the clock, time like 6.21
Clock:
8.33
